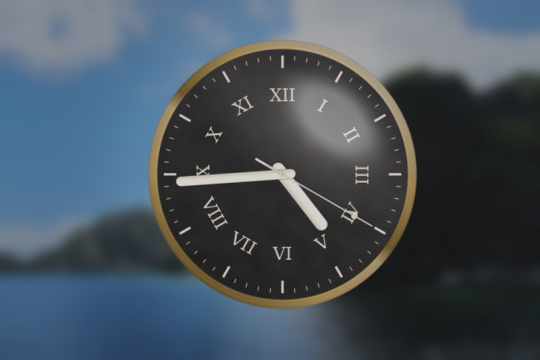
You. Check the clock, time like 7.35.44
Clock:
4.44.20
